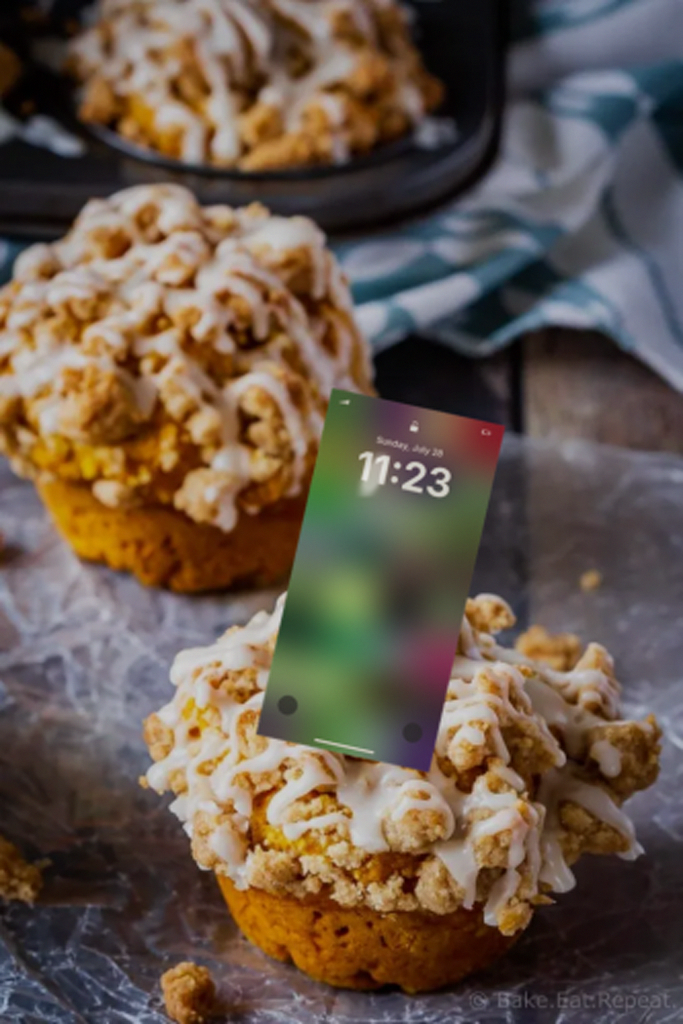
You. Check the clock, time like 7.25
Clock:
11.23
